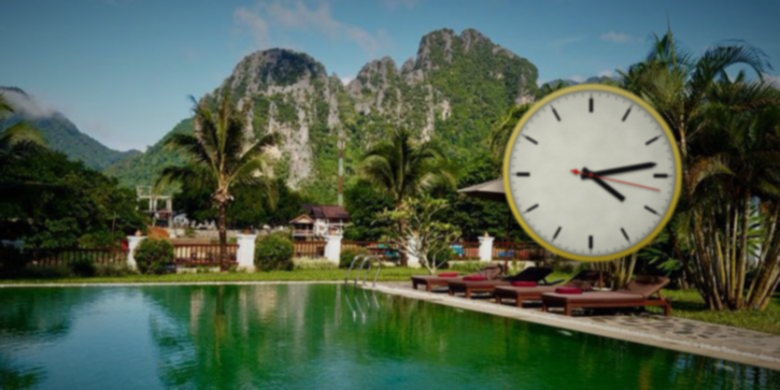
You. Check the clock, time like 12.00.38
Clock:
4.13.17
